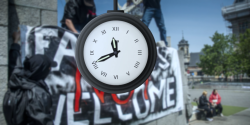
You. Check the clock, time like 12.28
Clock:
11.41
